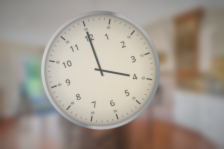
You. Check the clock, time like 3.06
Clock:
4.00
